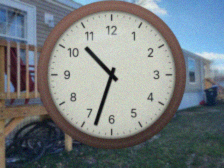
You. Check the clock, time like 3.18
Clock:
10.33
